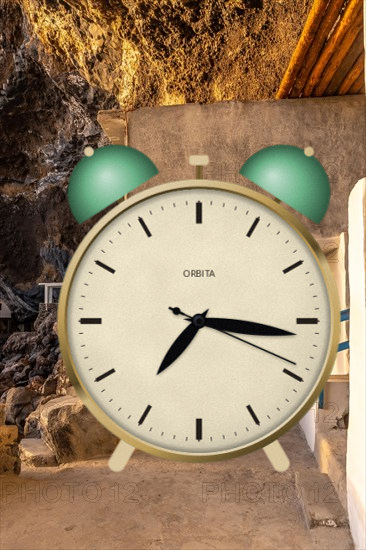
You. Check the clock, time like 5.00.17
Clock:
7.16.19
